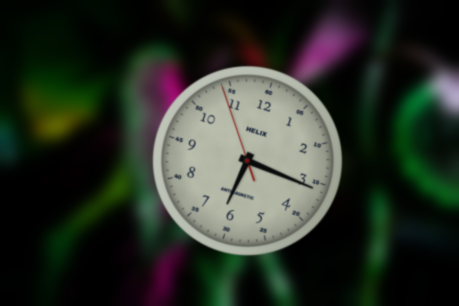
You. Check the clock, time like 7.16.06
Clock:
6.15.54
